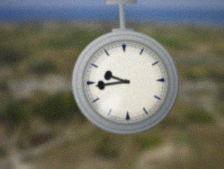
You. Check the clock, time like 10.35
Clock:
9.44
